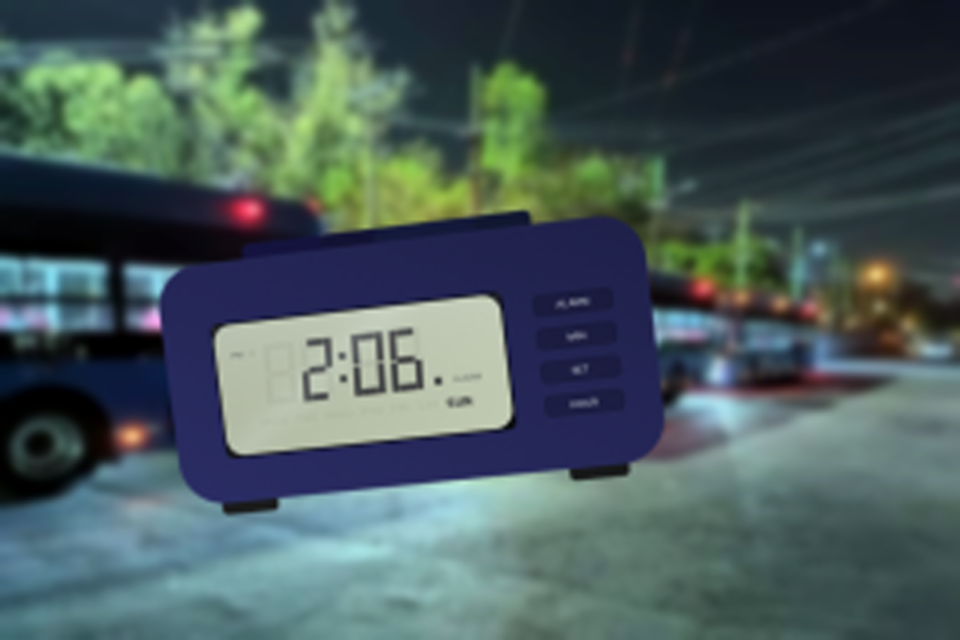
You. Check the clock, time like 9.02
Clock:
2.06
